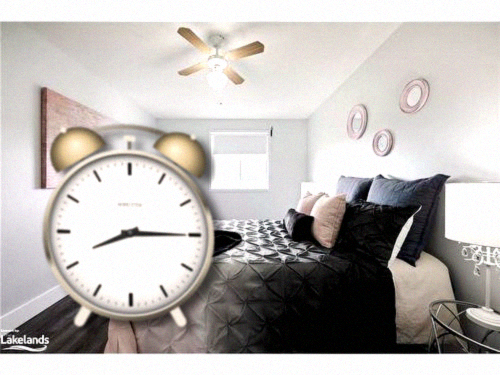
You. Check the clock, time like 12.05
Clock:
8.15
